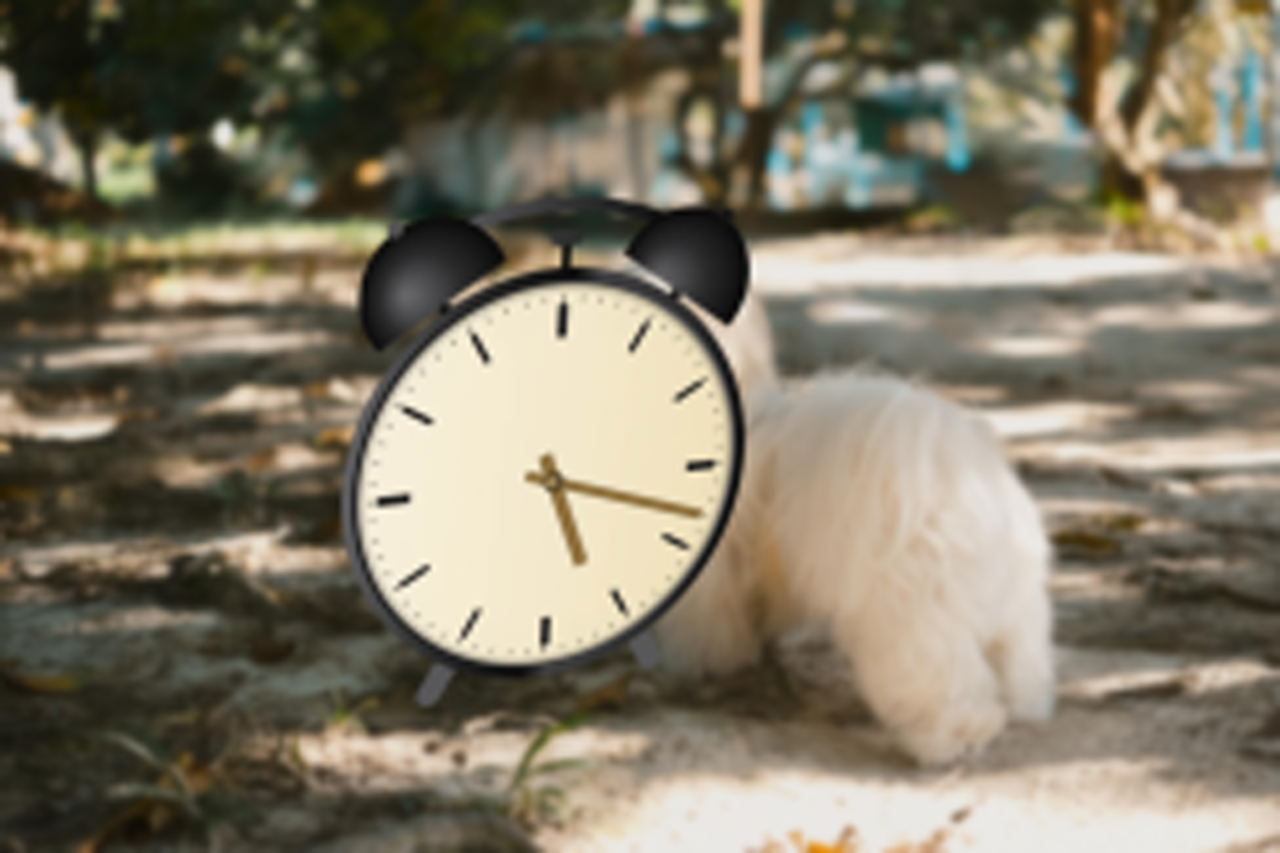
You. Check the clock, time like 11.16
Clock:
5.18
